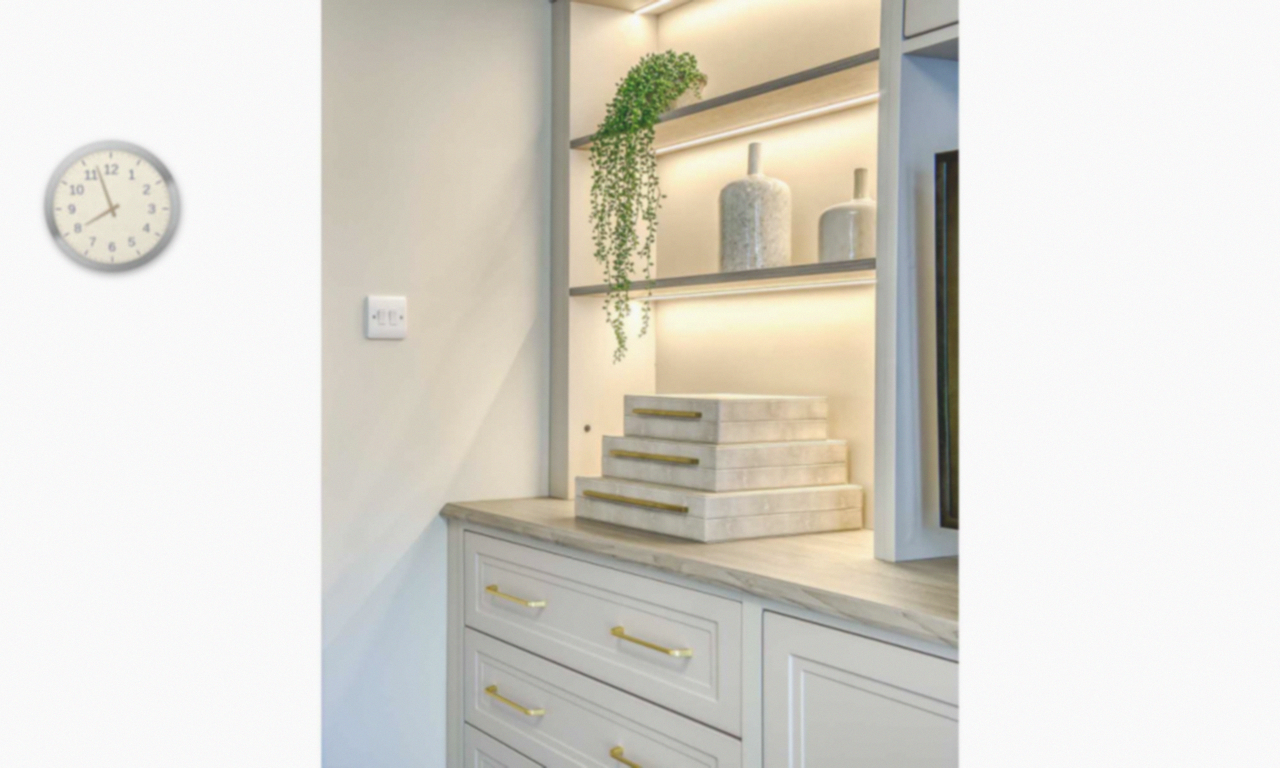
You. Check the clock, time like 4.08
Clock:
7.57
